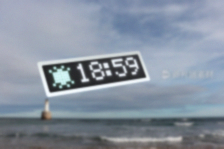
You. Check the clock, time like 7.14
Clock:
18.59
